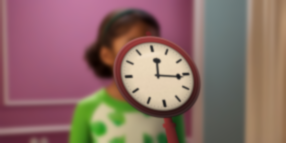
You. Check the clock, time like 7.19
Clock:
12.16
